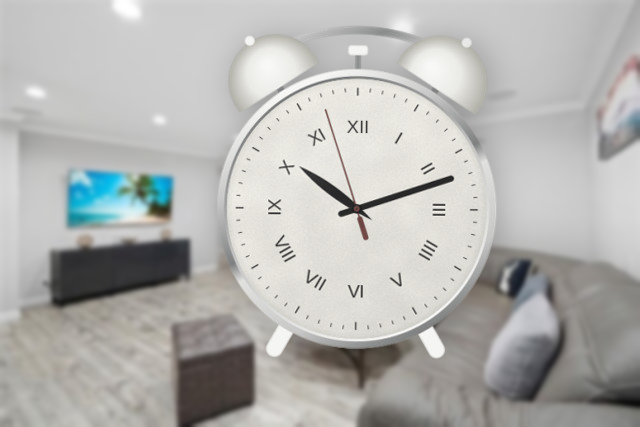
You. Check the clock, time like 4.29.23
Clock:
10.11.57
